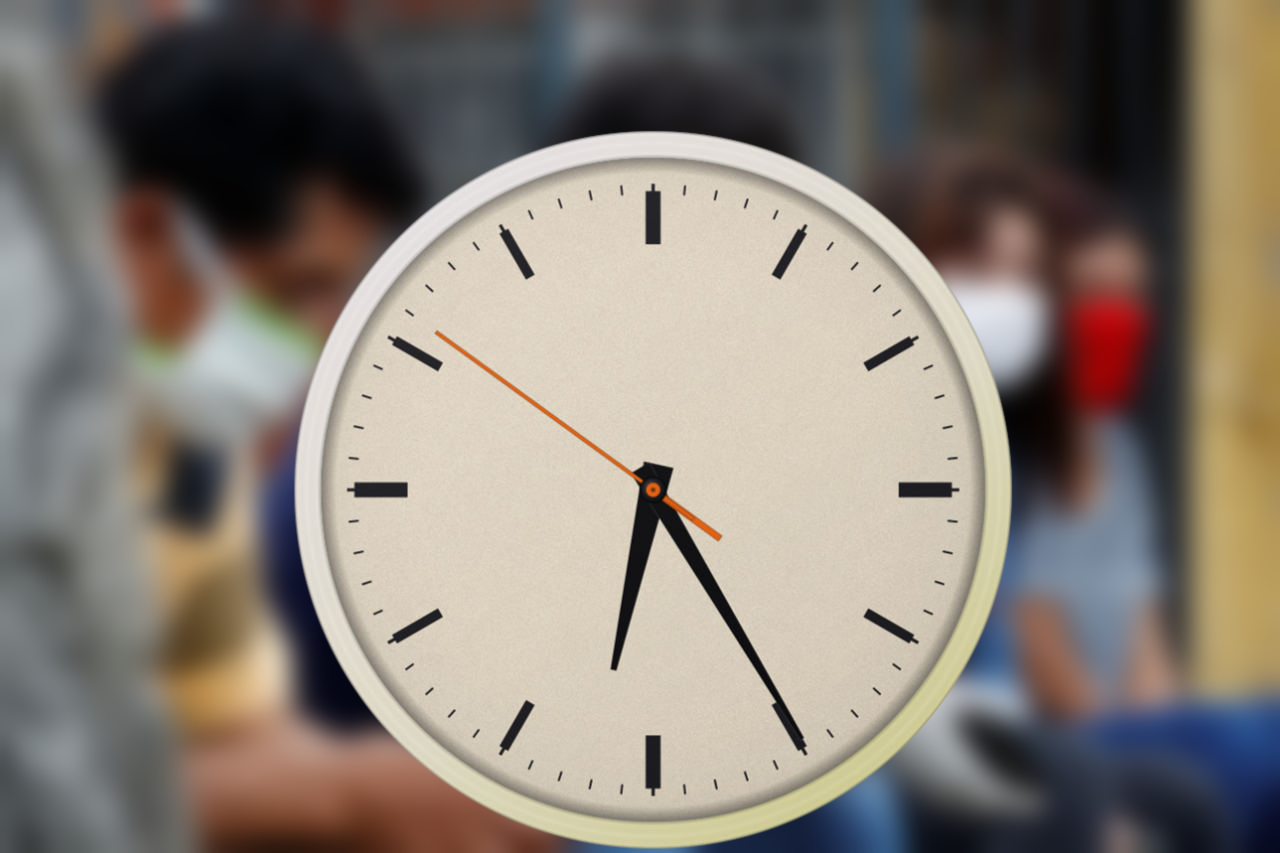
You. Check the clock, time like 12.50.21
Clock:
6.24.51
